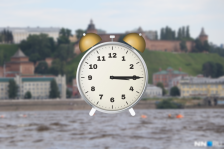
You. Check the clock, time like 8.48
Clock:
3.15
